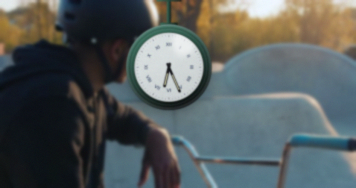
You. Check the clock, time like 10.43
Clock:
6.26
